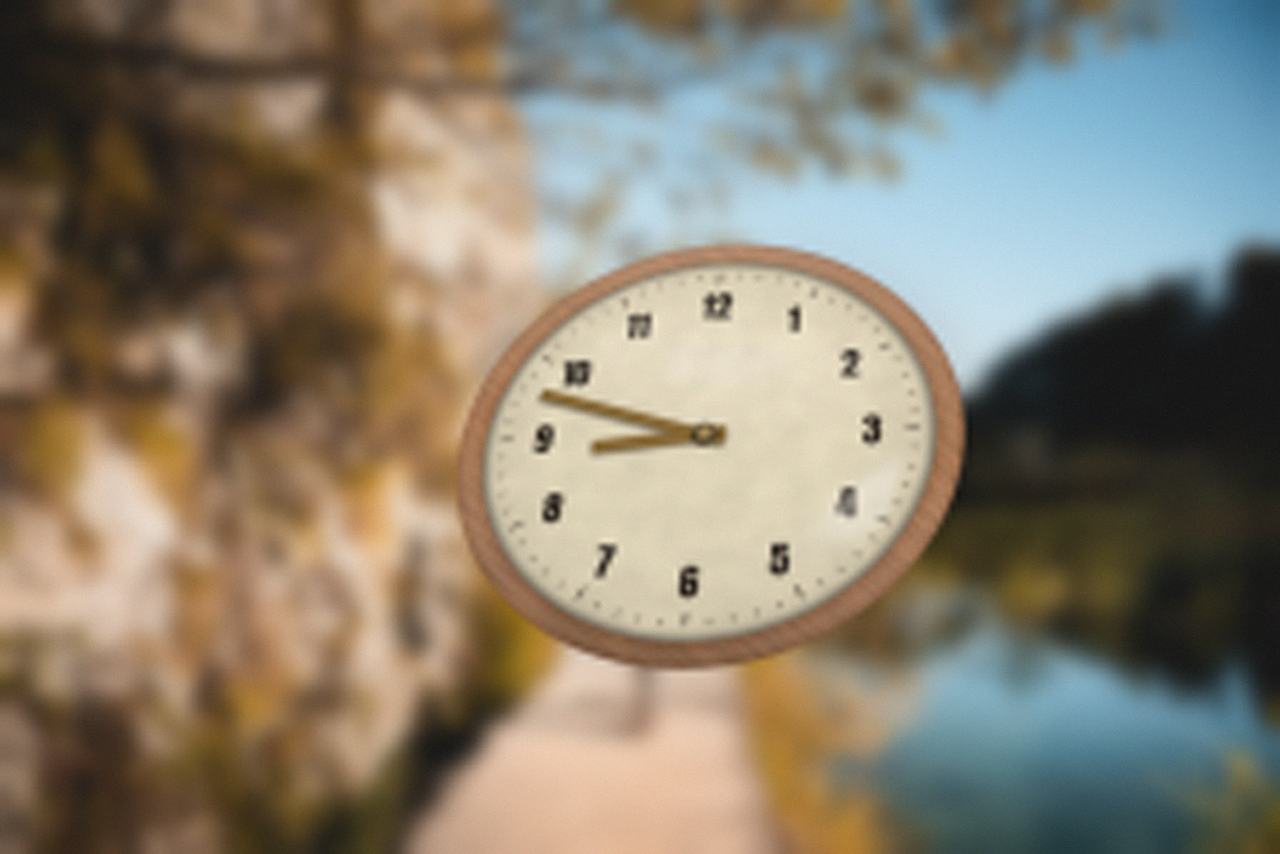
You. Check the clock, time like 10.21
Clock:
8.48
